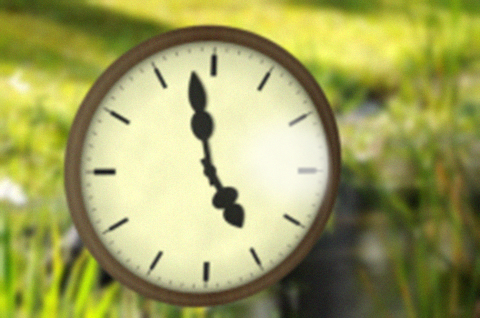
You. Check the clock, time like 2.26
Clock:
4.58
